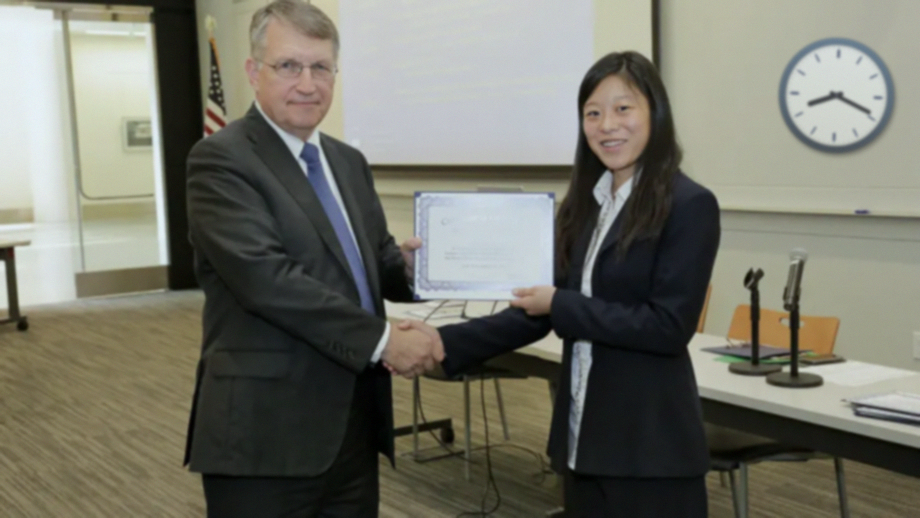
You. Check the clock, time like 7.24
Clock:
8.19
